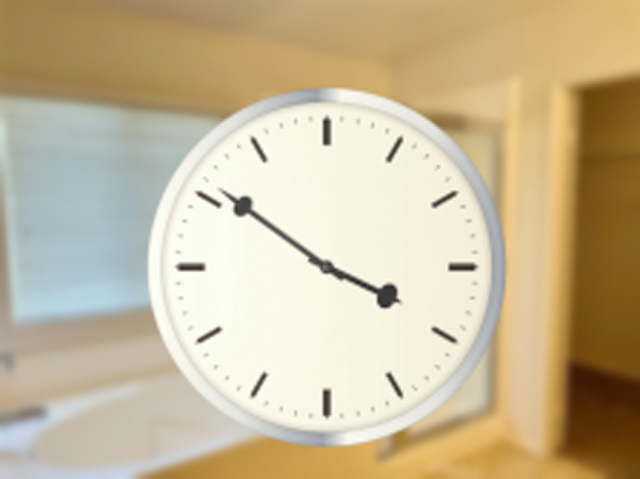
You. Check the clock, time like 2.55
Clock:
3.51
